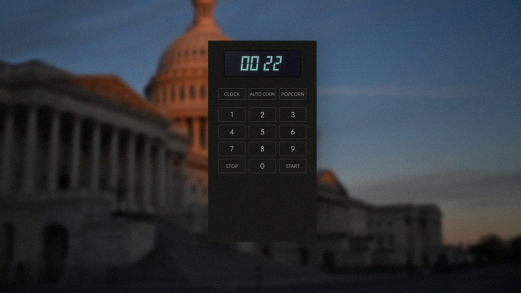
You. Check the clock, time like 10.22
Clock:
0.22
